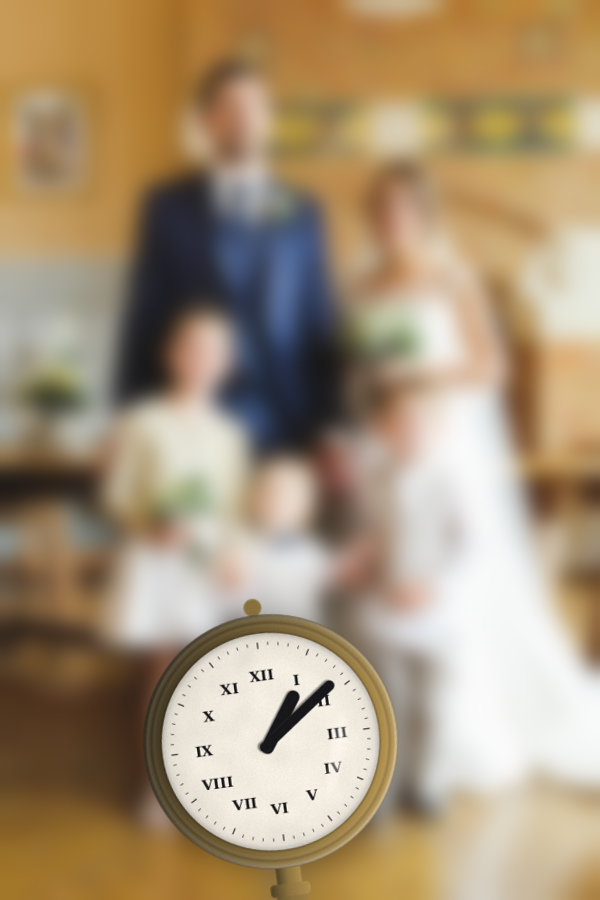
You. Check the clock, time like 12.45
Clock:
1.09
